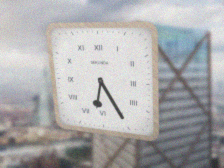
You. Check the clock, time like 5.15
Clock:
6.25
